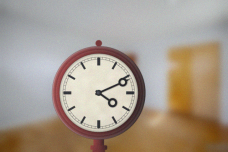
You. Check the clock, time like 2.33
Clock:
4.11
